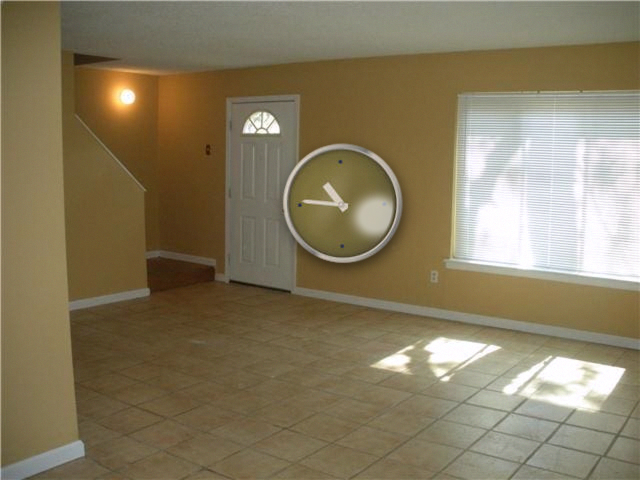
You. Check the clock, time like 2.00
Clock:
10.46
